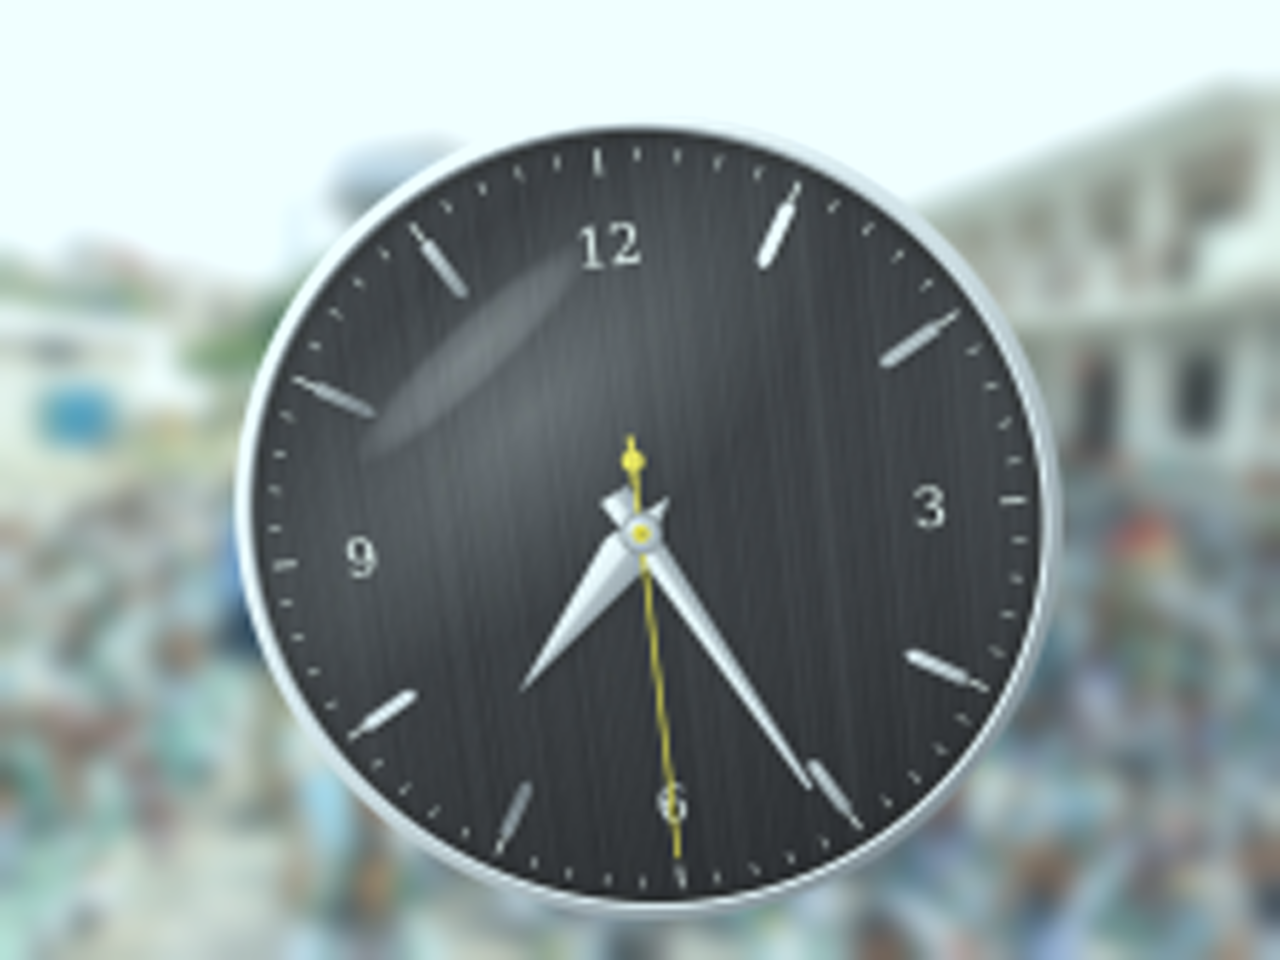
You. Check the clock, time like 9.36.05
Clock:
7.25.30
